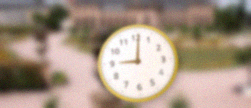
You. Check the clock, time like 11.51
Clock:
9.01
